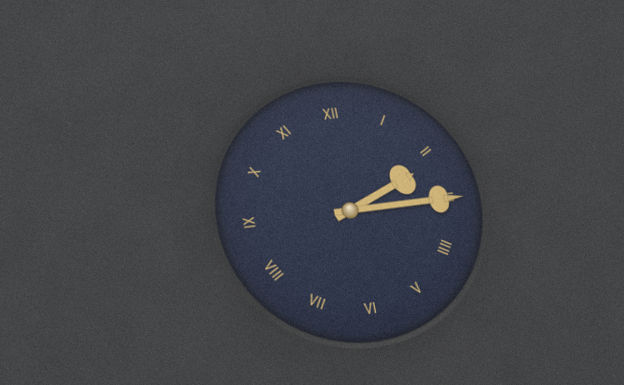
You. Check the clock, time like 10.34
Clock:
2.15
